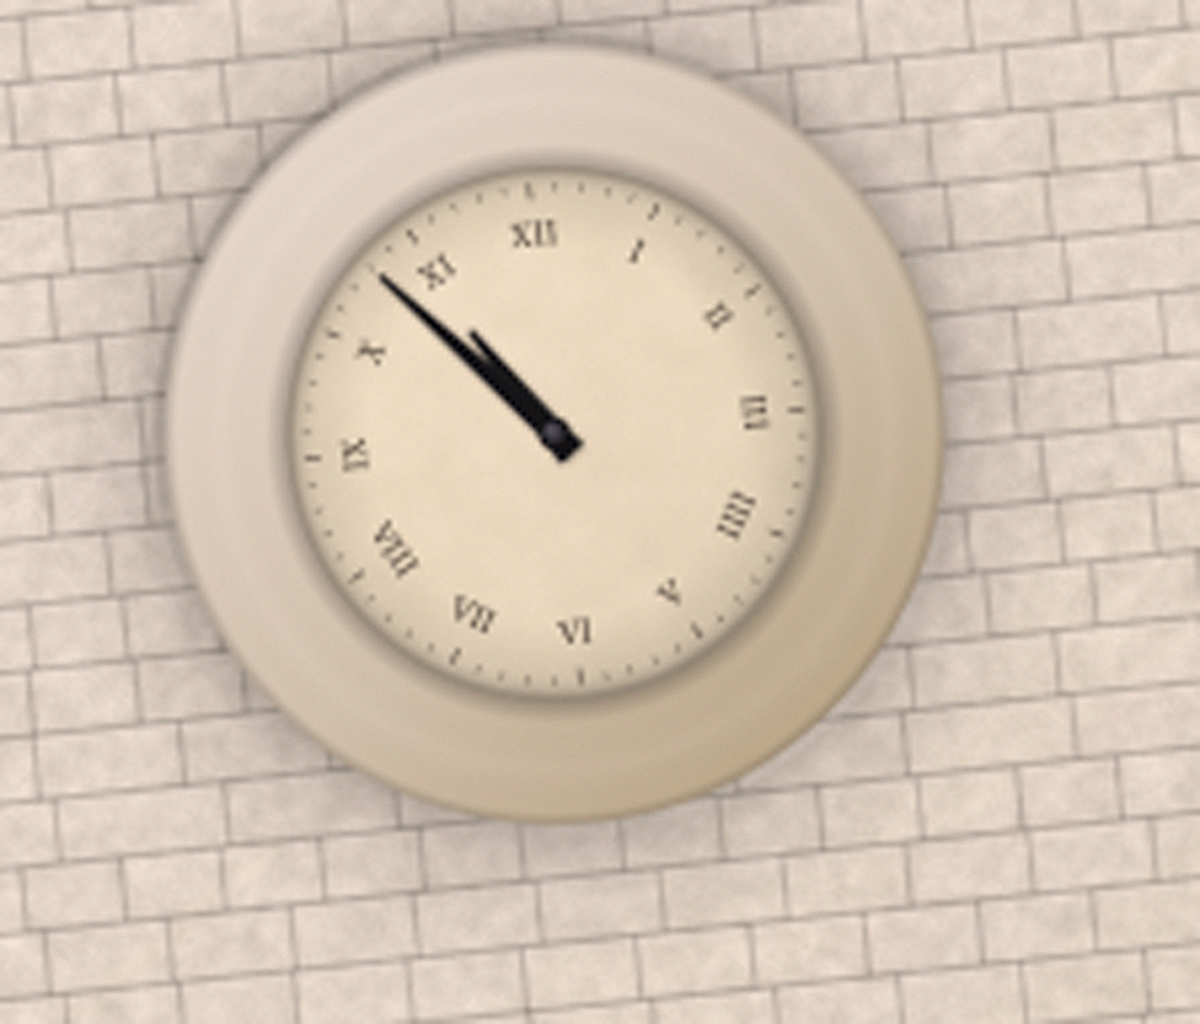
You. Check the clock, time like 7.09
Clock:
10.53
